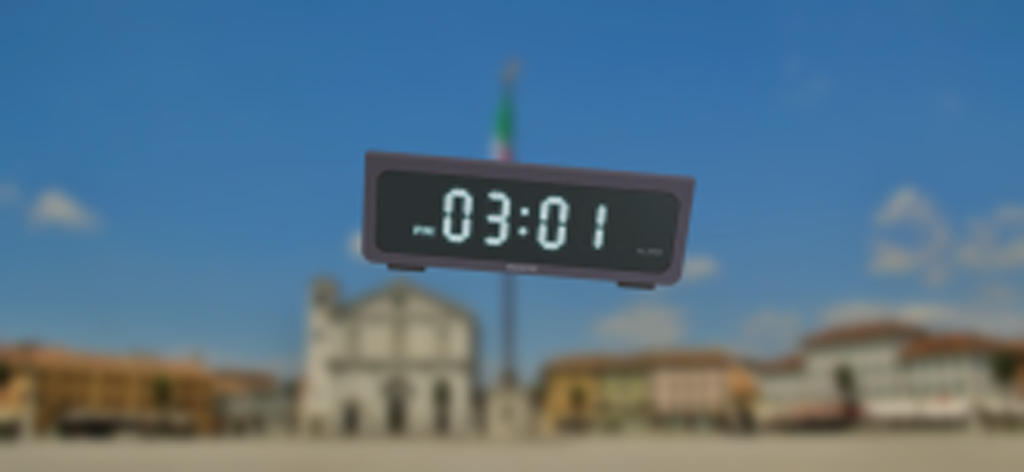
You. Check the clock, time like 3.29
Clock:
3.01
